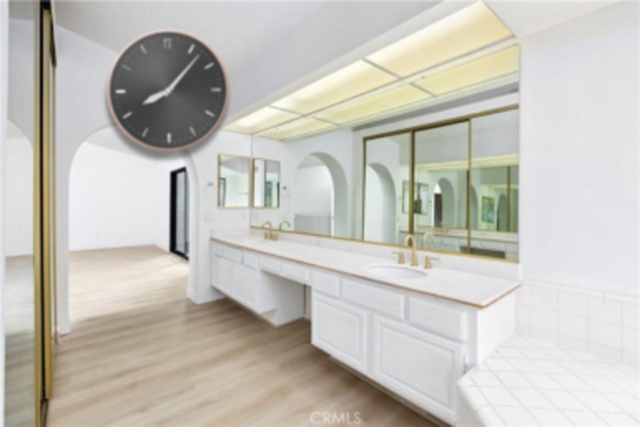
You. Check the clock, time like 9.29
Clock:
8.07
